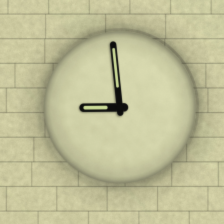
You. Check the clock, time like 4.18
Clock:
8.59
